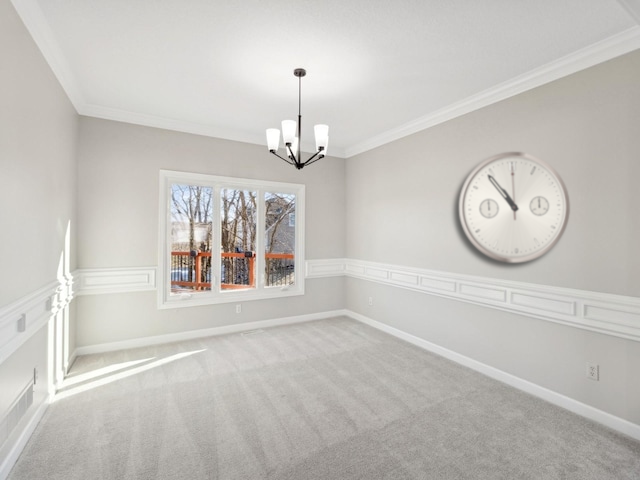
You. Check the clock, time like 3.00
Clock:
10.54
